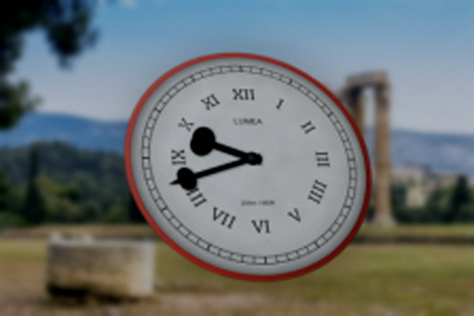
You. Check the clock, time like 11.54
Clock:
9.42
